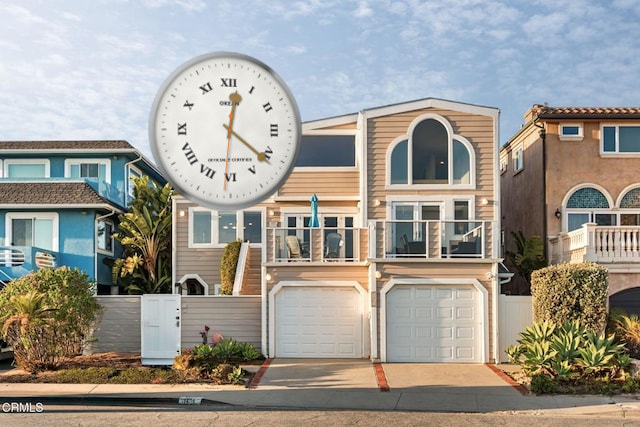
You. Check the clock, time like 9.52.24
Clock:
12.21.31
